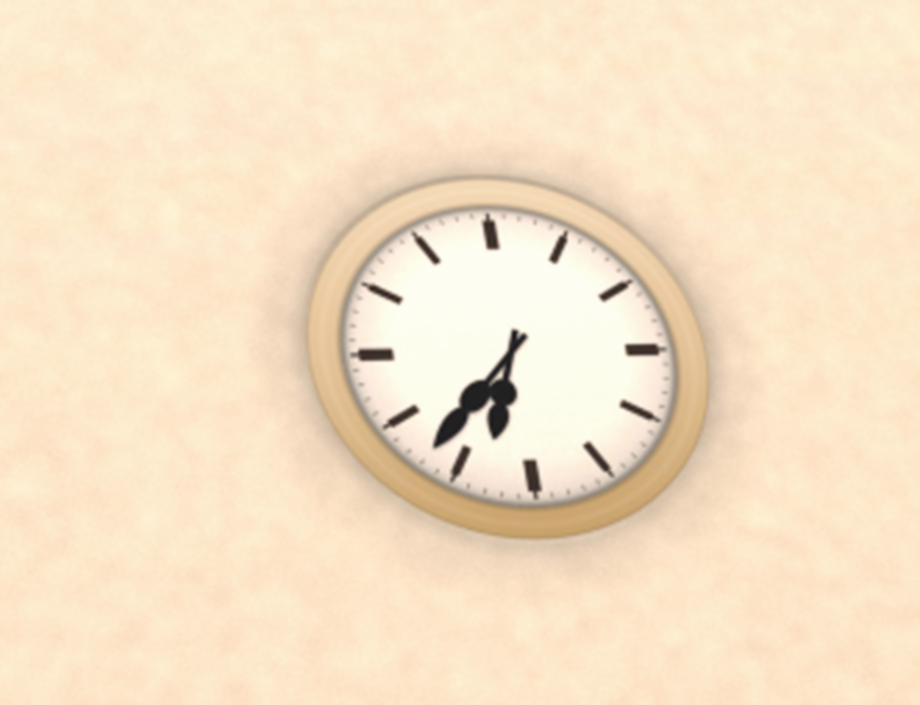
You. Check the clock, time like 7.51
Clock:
6.37
